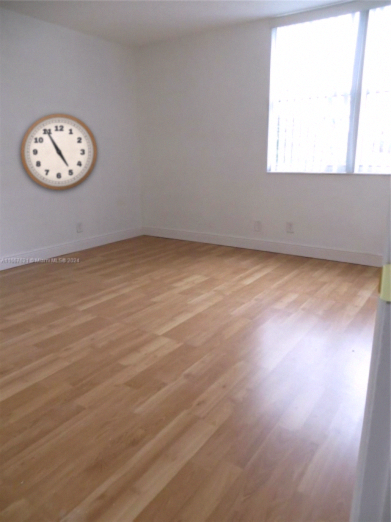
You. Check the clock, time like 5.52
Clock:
4.55
